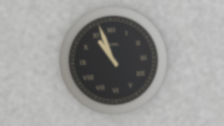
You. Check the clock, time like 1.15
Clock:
10.57
